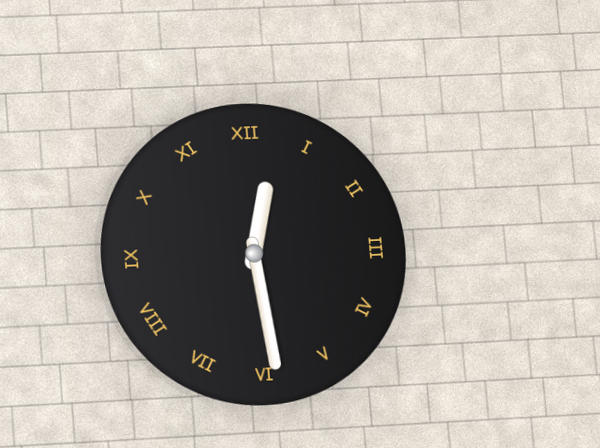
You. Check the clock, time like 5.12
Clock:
12.29
